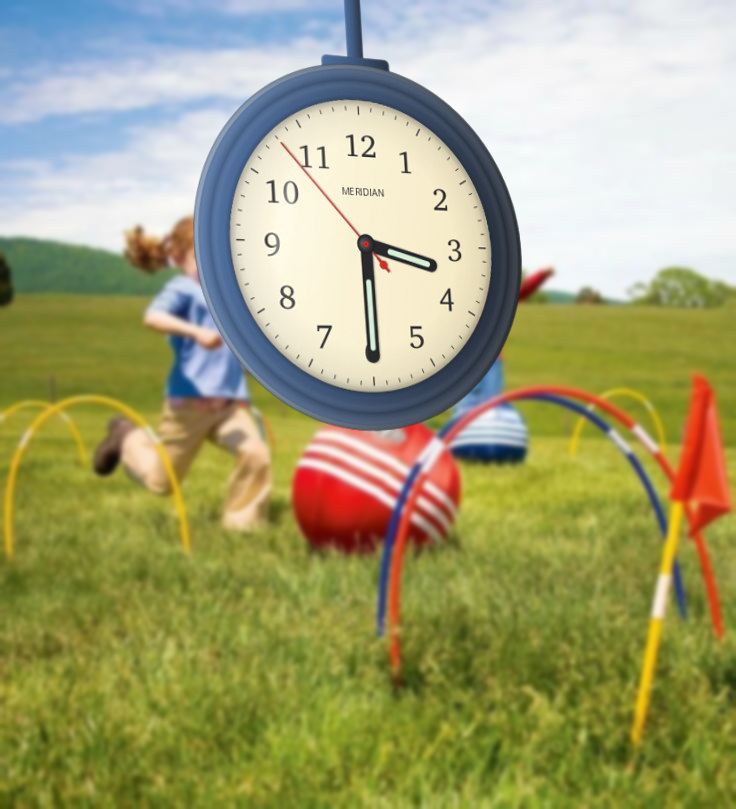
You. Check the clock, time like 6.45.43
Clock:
3.29.53
